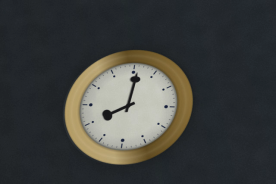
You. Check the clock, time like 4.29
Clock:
8.01
